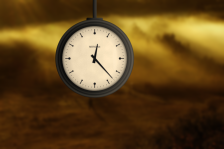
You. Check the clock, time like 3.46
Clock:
12.23
